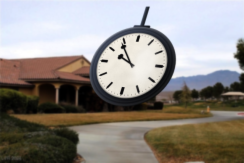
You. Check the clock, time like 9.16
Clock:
9.54
